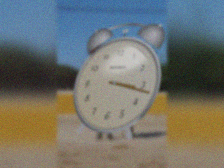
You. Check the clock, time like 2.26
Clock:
3.17
